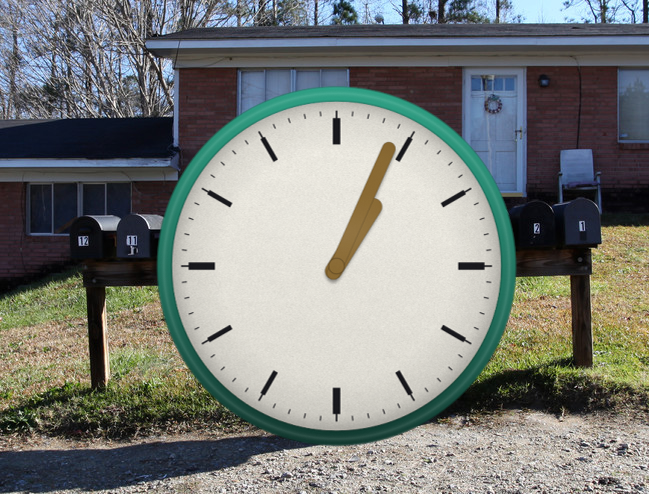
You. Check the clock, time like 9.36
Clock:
1.04
